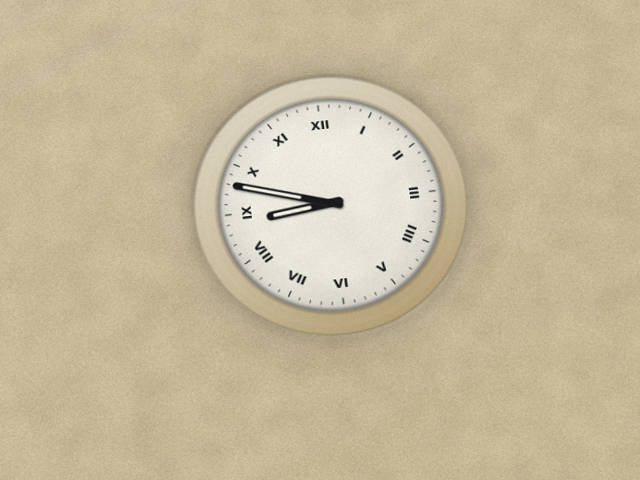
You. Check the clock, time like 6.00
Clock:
8.48
